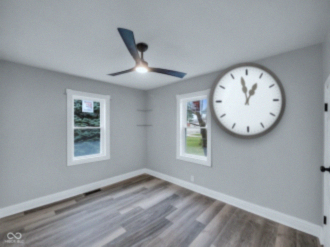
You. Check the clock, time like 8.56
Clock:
12.58
